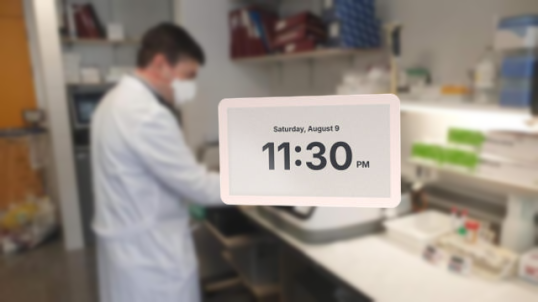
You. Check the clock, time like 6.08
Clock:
11.30
